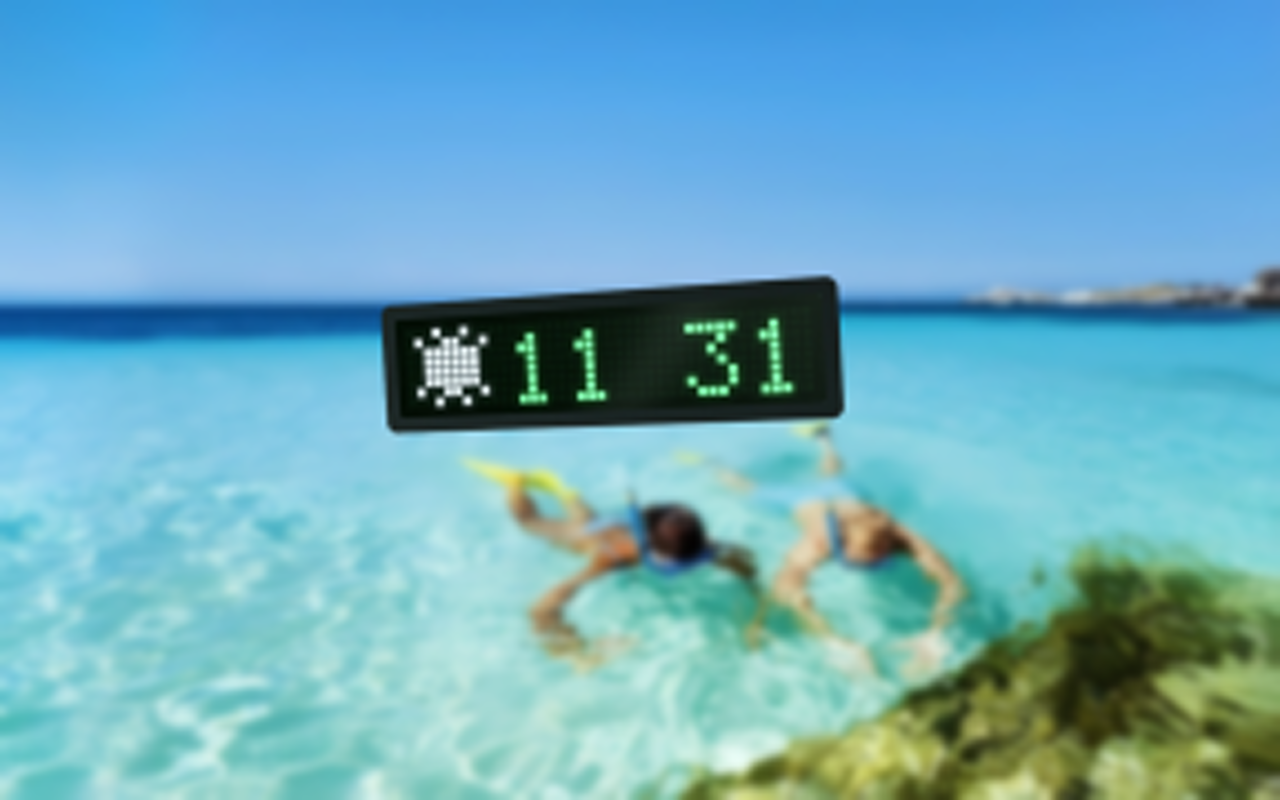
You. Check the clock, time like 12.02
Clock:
11.31
